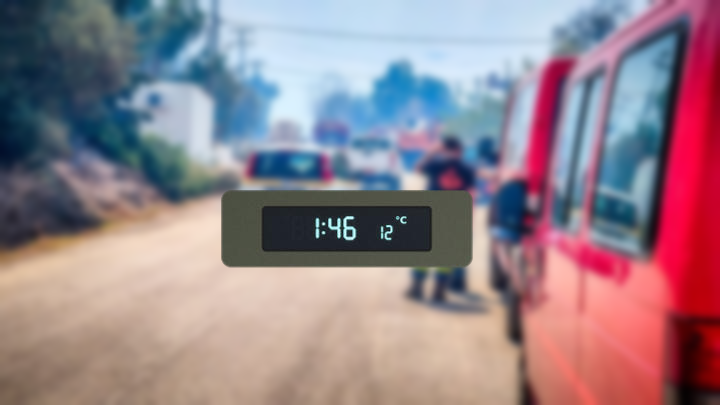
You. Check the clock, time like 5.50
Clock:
1.46
